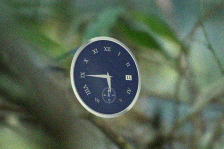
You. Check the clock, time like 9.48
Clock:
5.45
